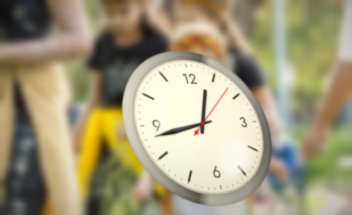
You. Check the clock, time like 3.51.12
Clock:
12.43.08
